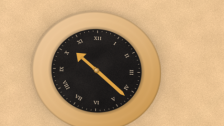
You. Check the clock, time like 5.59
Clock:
10.22
